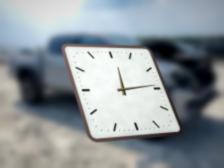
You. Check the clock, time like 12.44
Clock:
12.14
